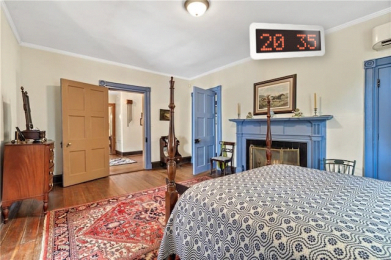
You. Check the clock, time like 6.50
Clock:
20.35
